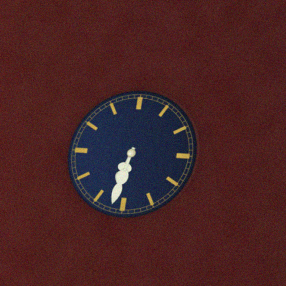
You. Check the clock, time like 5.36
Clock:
6.32
